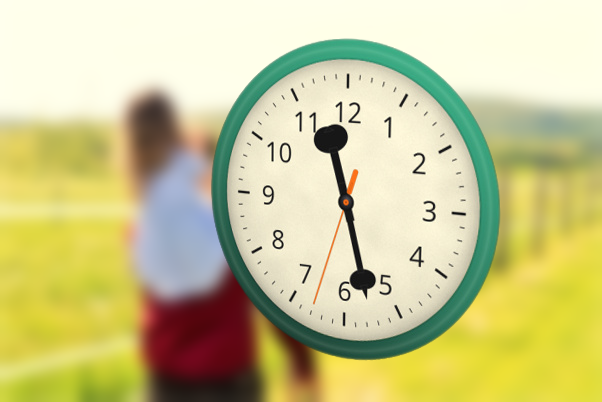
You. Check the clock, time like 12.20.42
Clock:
11.27.33
